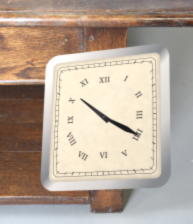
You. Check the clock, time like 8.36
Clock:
10.20
